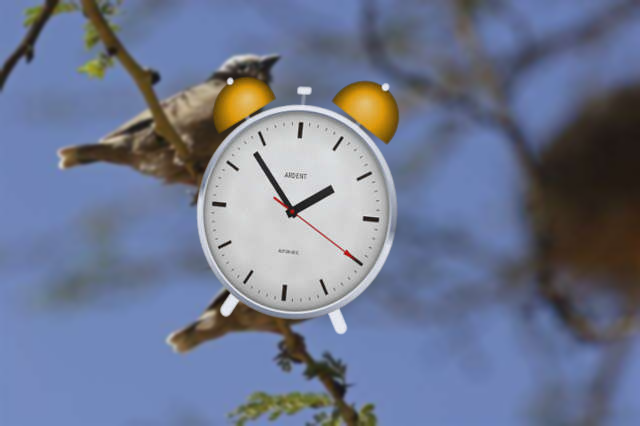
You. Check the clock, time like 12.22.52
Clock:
1.53.20
